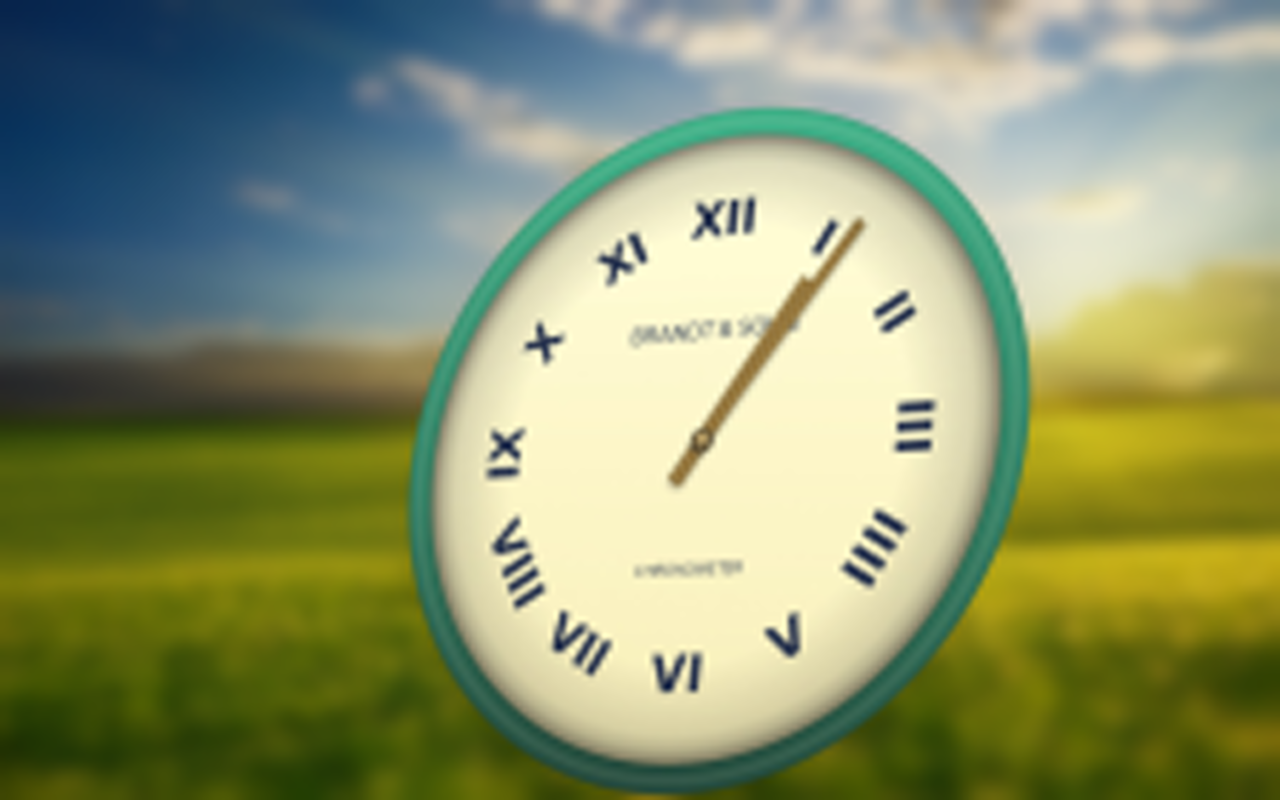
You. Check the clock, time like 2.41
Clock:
1.06
